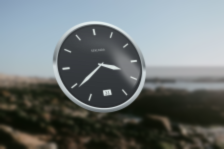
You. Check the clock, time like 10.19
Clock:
3.39
